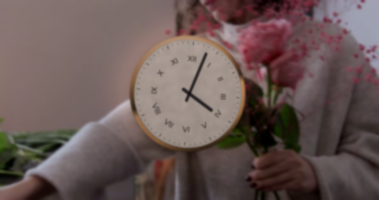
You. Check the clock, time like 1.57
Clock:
4.03
